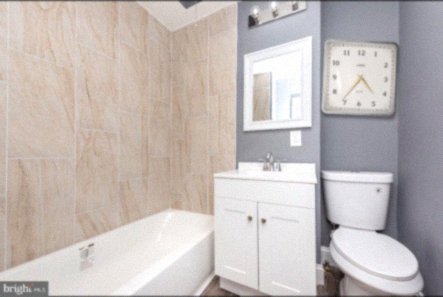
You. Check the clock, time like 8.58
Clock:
4.36
